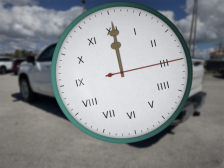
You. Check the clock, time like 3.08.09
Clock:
12.00.15
